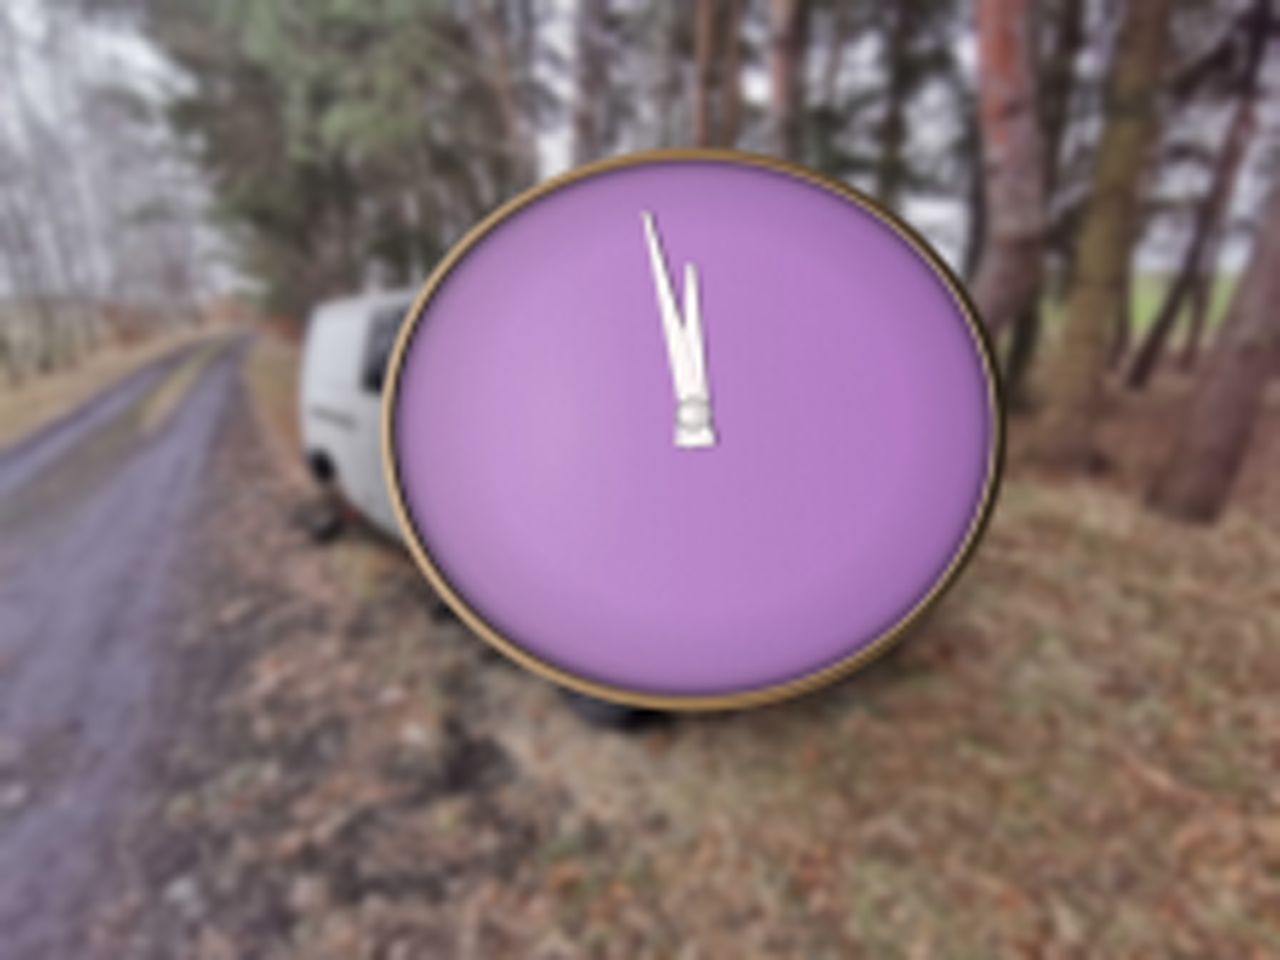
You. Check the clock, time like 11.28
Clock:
11.58
